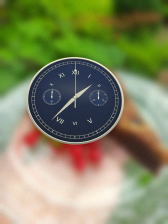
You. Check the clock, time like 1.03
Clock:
1.37
